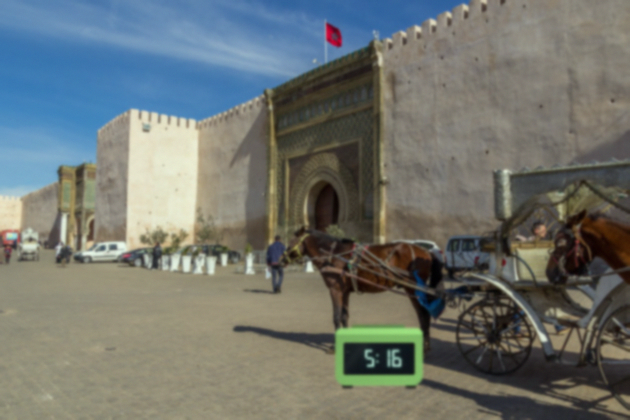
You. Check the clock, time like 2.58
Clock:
5.16
